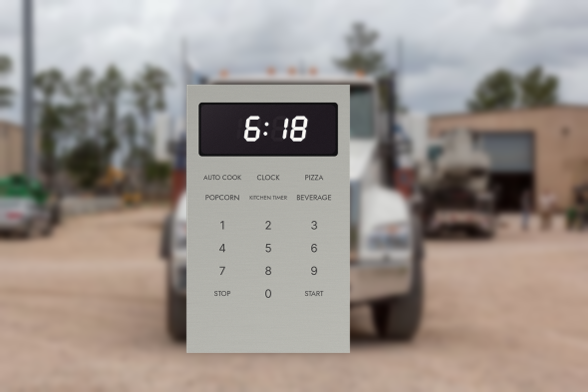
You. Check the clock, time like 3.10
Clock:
6.18
